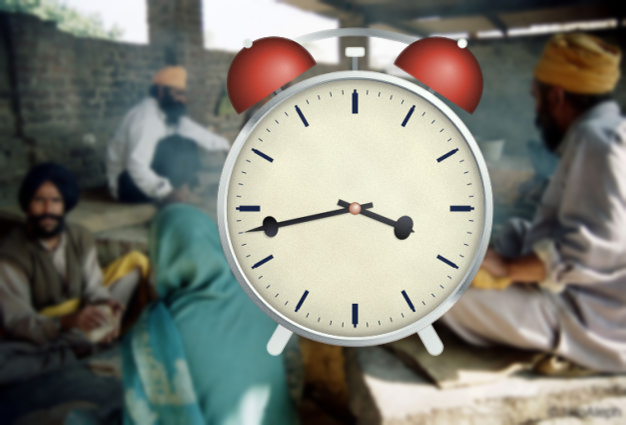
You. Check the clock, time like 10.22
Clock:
3.43
